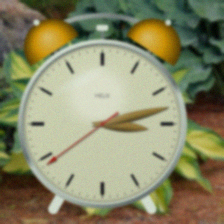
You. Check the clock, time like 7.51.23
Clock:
3.12.39
